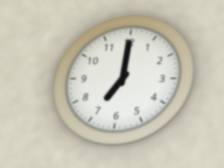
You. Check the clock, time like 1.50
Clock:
7.00
